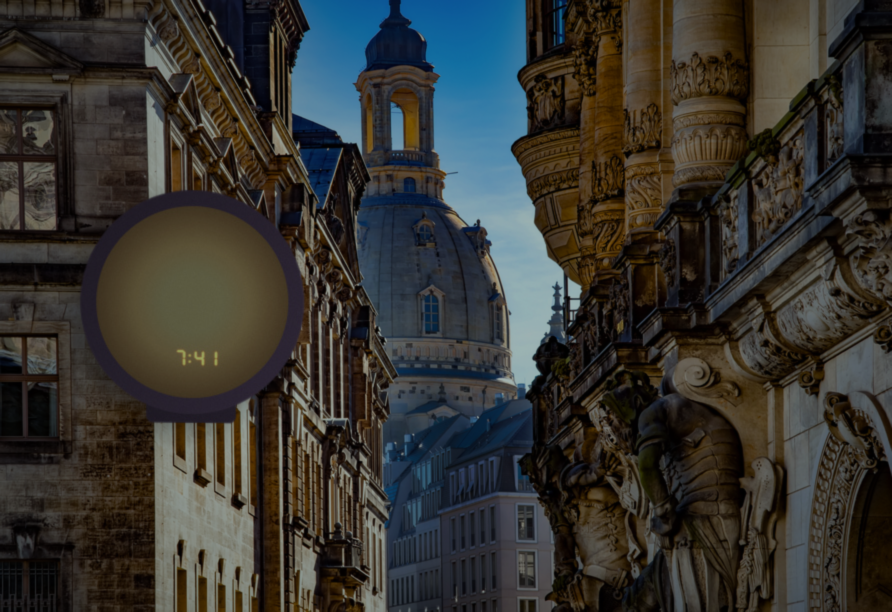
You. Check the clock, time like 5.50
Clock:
7.41
